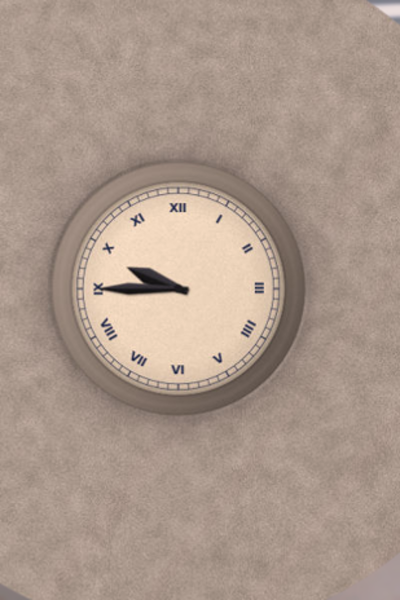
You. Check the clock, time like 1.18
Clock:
9.45
